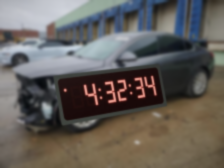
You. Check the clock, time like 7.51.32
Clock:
4.32.34
